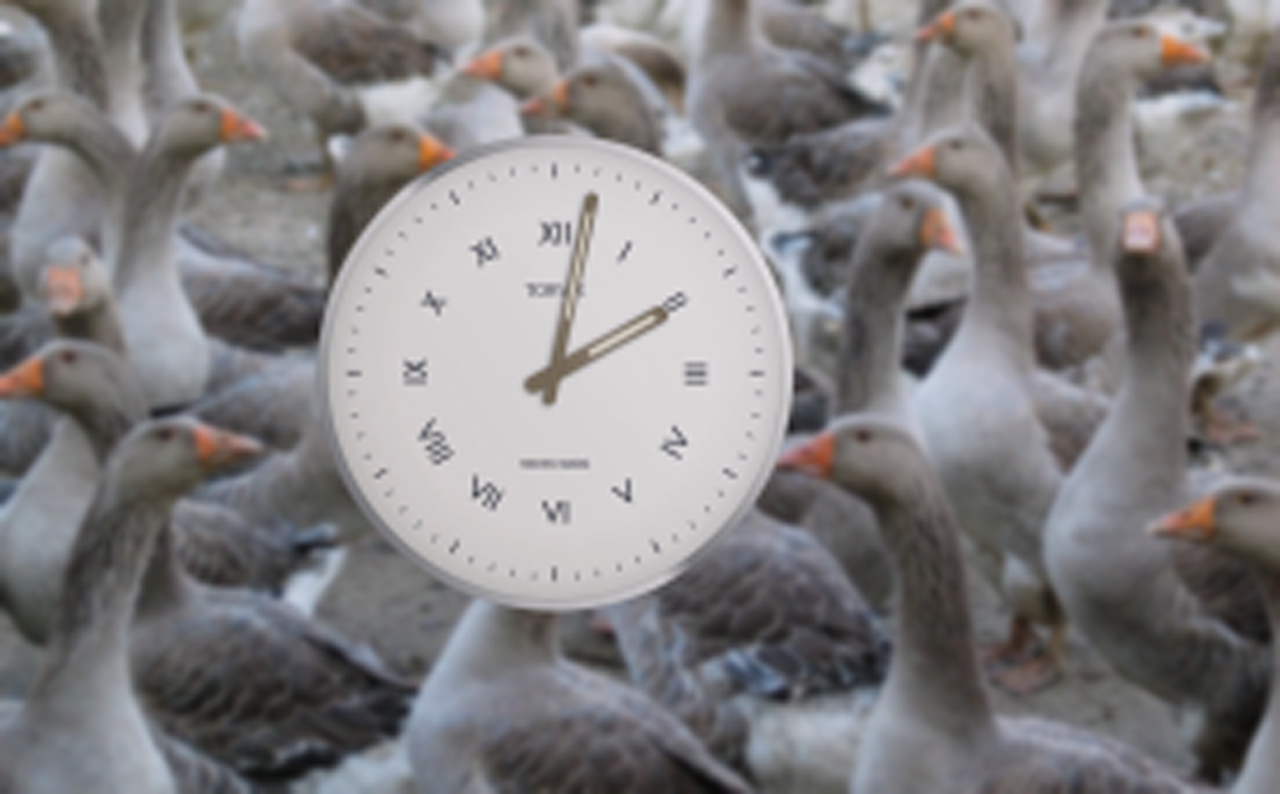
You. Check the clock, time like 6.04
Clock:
2.02
